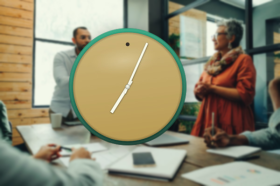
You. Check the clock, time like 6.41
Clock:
7.04
